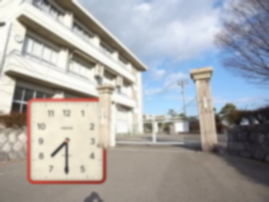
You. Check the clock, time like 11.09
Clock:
7.30
